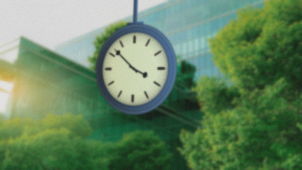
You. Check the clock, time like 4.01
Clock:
3.52
